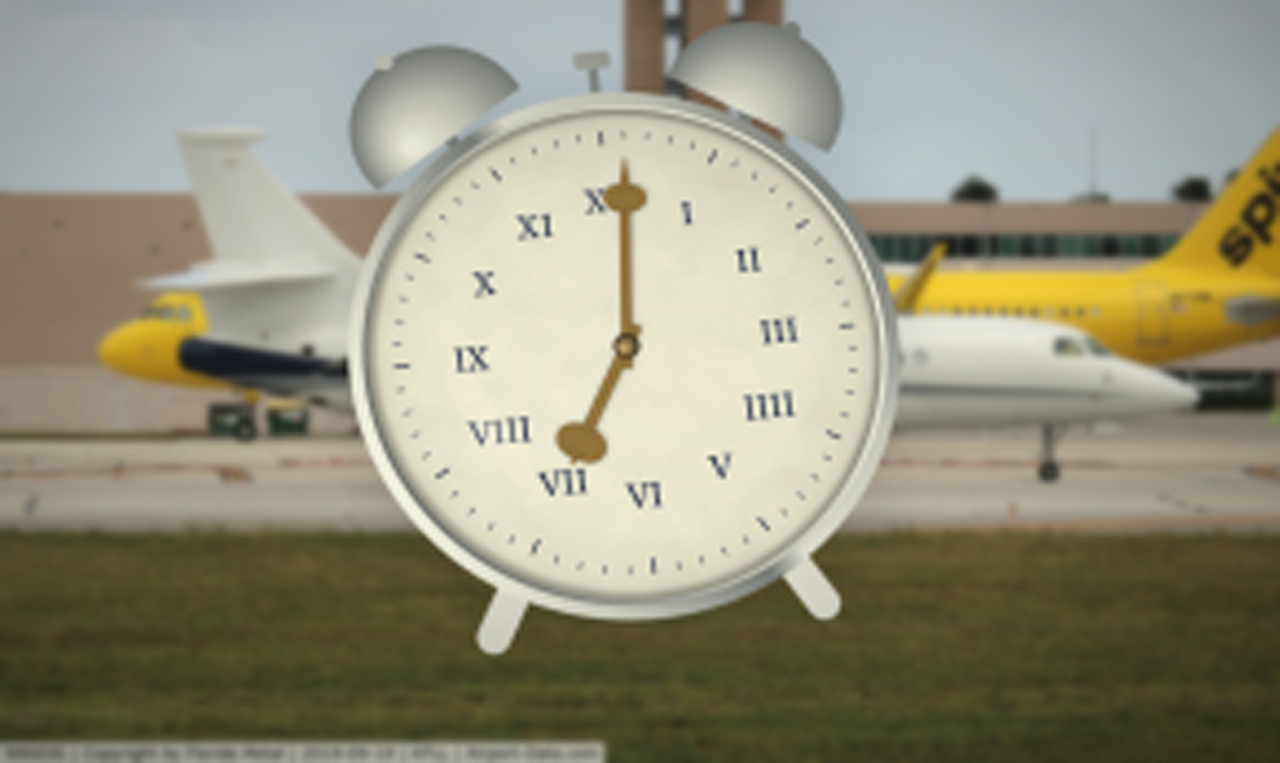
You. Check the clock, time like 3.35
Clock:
7.01
